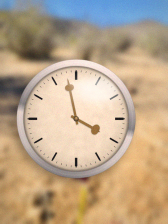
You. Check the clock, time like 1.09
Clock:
3.58
